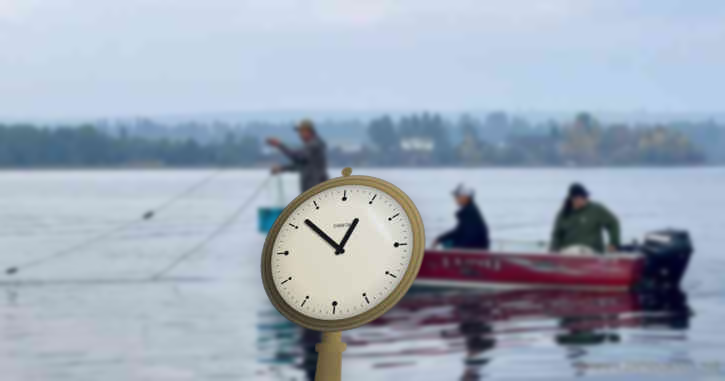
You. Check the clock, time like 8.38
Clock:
12.52
